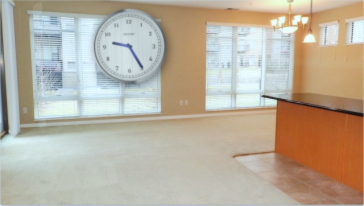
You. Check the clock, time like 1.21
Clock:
9.25
